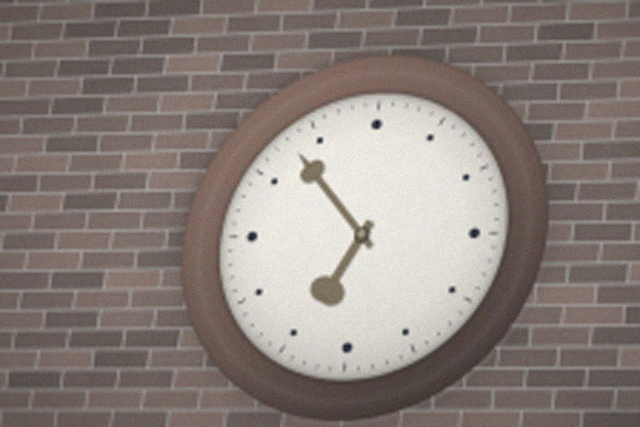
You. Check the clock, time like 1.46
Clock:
6.53
